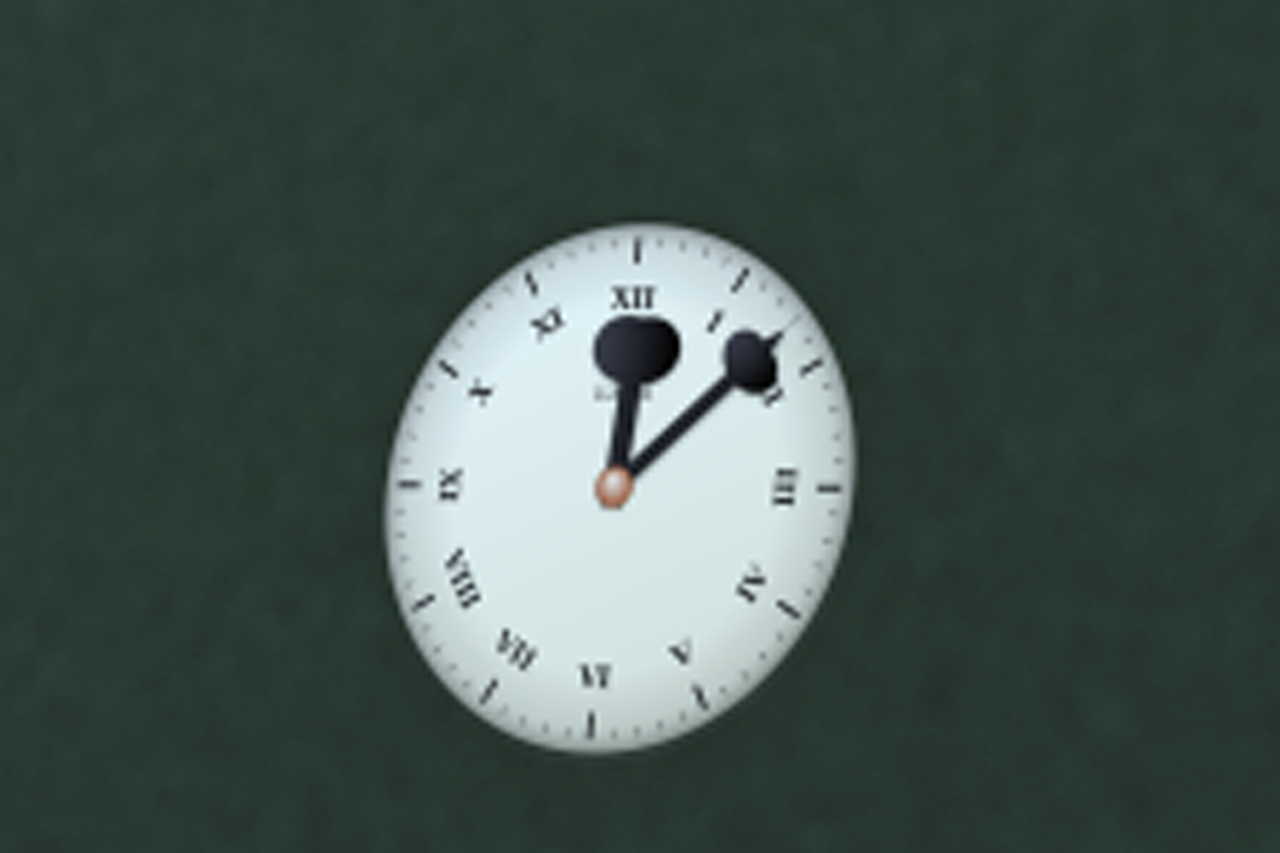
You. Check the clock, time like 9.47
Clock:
12.08
